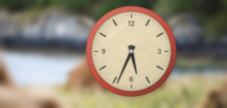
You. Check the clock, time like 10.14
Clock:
5.34
